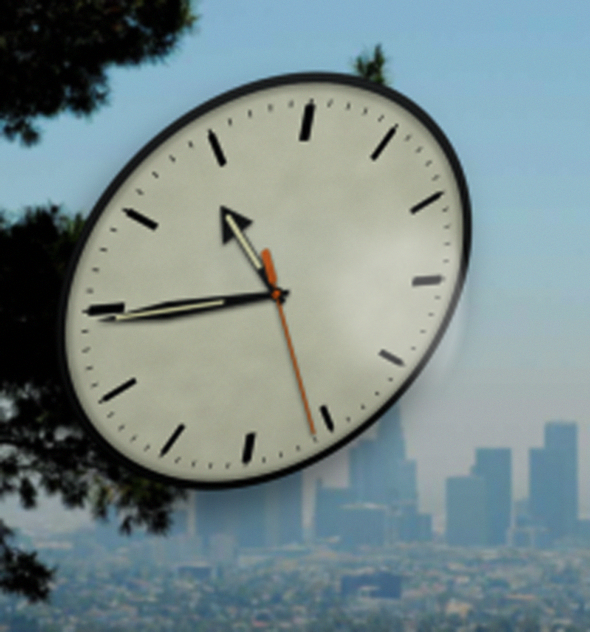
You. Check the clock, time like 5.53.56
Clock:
10.44.26
